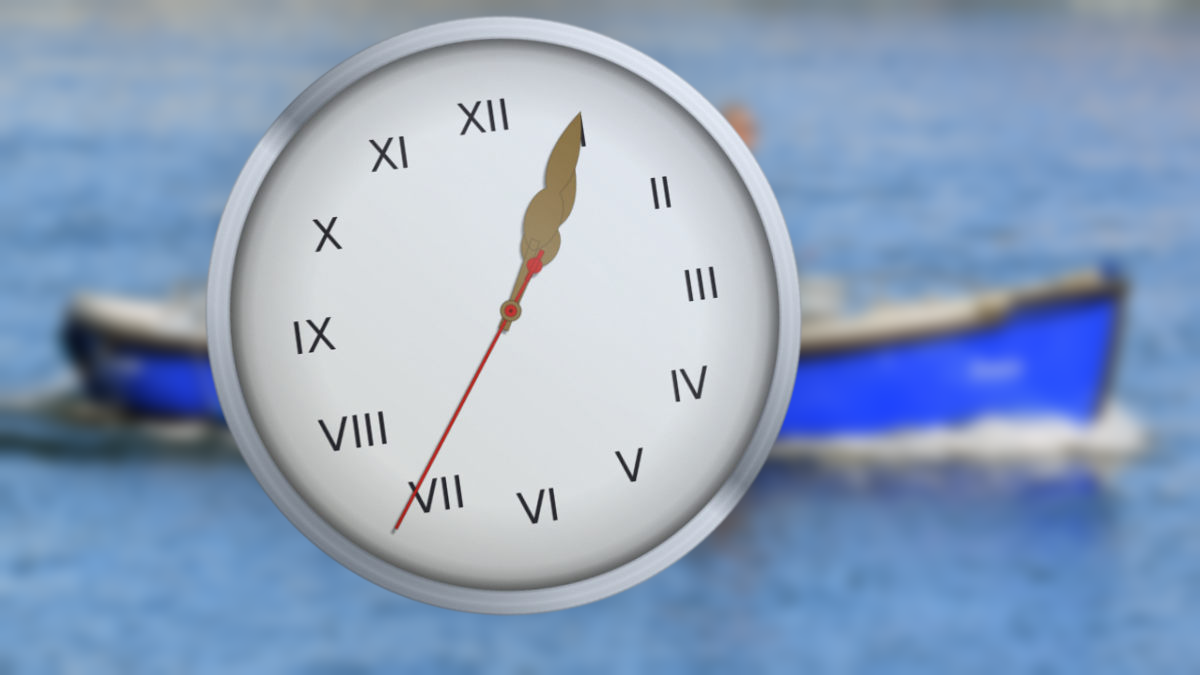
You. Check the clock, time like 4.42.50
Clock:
1.04.36
